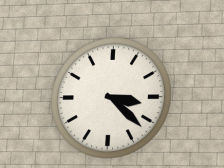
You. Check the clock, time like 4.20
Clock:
3.22
